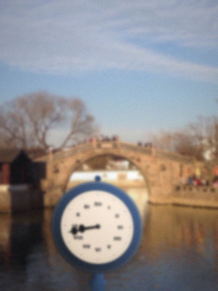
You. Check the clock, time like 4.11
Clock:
8.43
